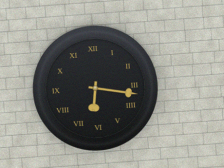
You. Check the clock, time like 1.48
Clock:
6.17
